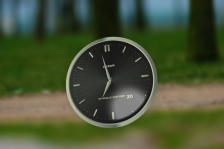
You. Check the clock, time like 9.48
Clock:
6.58
